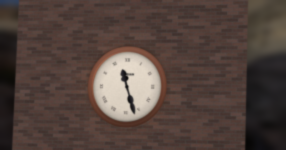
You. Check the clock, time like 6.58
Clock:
11.27
